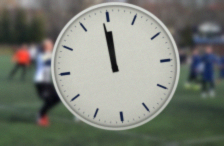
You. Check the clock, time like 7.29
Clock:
11.59
